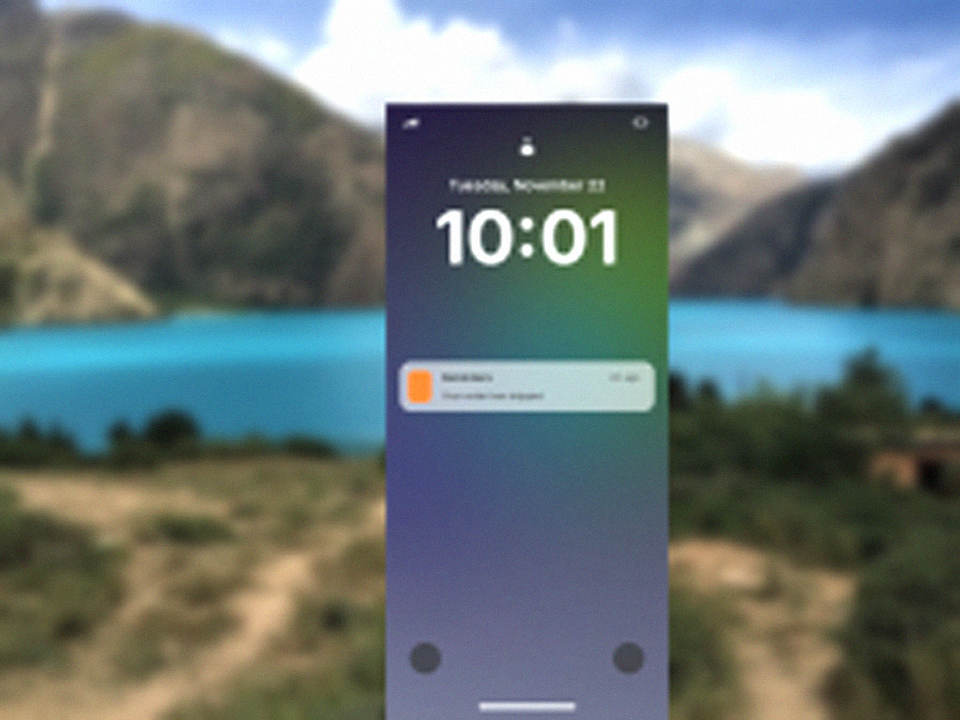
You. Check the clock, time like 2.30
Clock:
10.01
